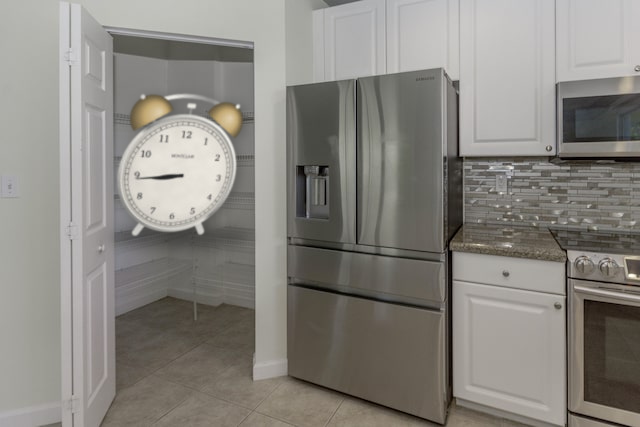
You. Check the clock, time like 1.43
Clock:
8.44
